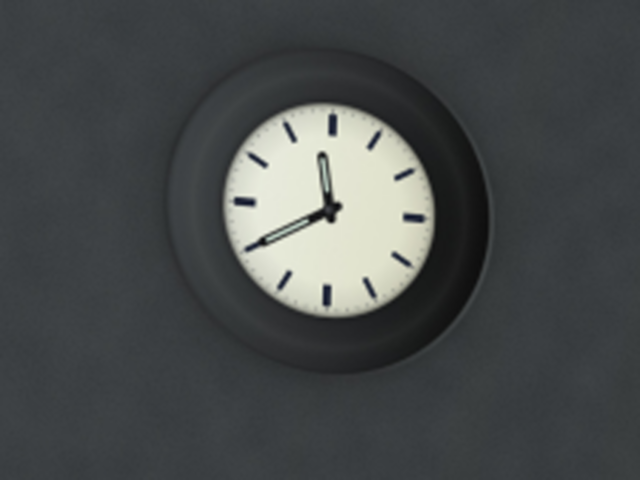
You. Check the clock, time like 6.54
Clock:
11.40
